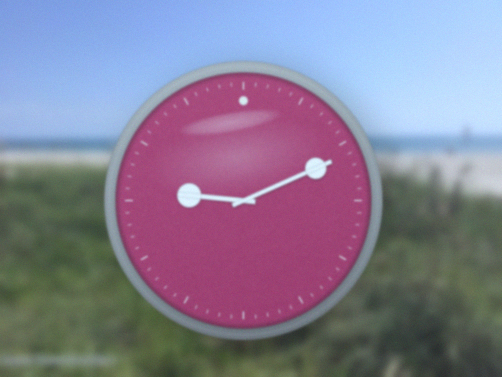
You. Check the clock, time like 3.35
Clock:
9.11
